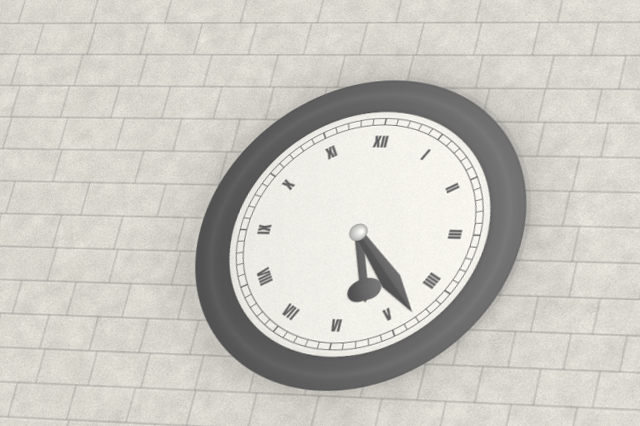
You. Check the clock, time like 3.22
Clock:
5.23
